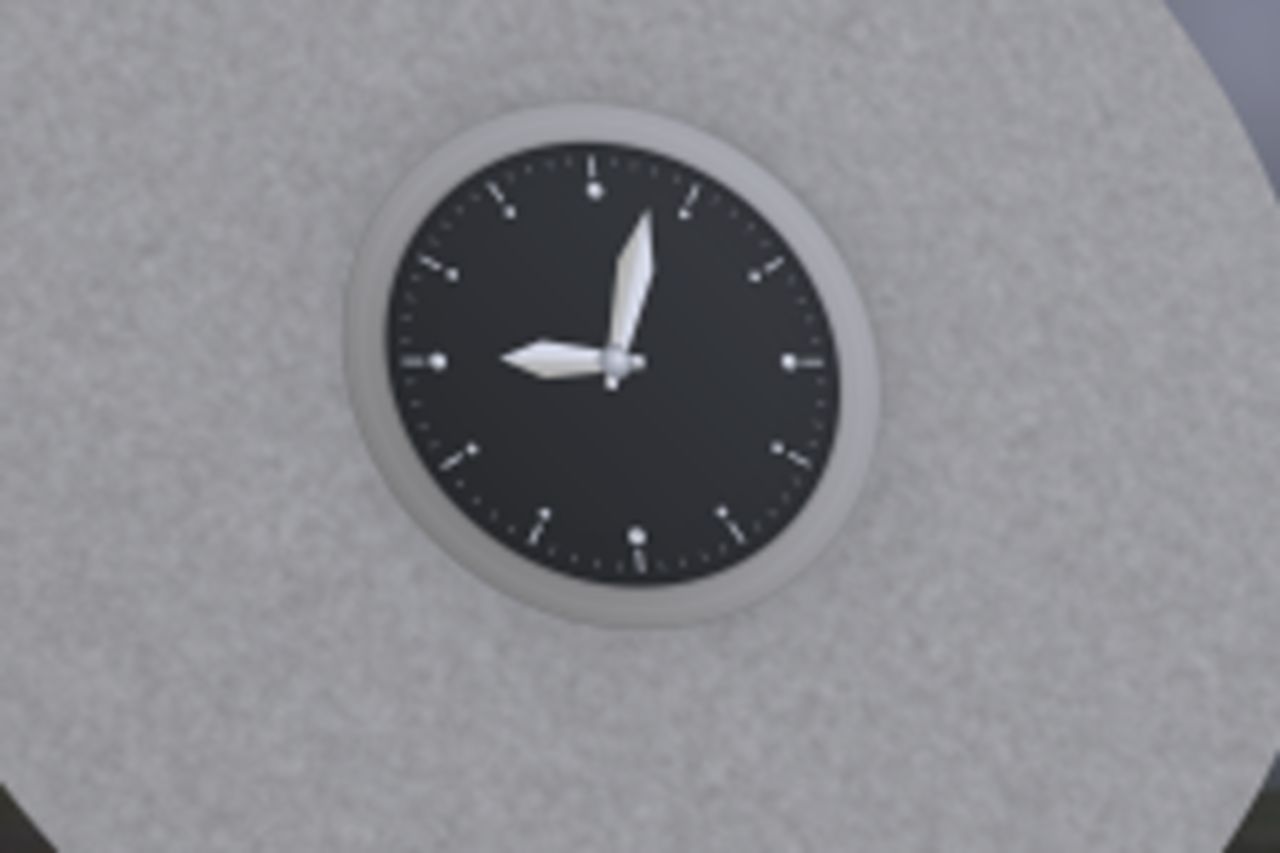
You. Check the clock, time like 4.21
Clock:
9.03
